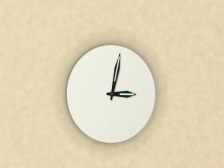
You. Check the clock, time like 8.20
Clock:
3.02
